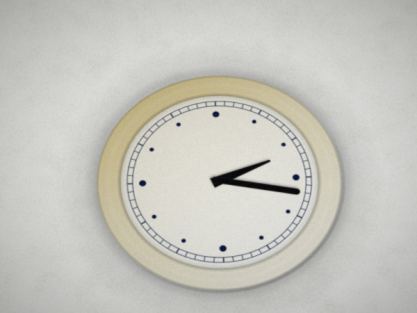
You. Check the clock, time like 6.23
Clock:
2.17
